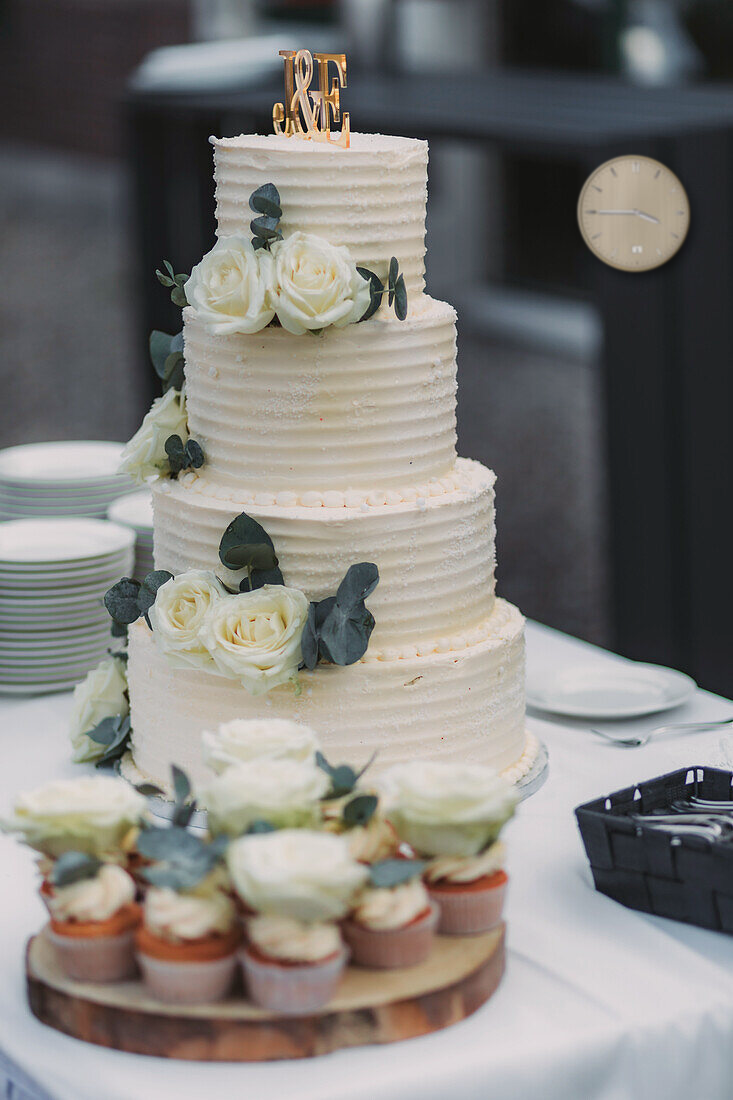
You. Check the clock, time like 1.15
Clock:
3.45
